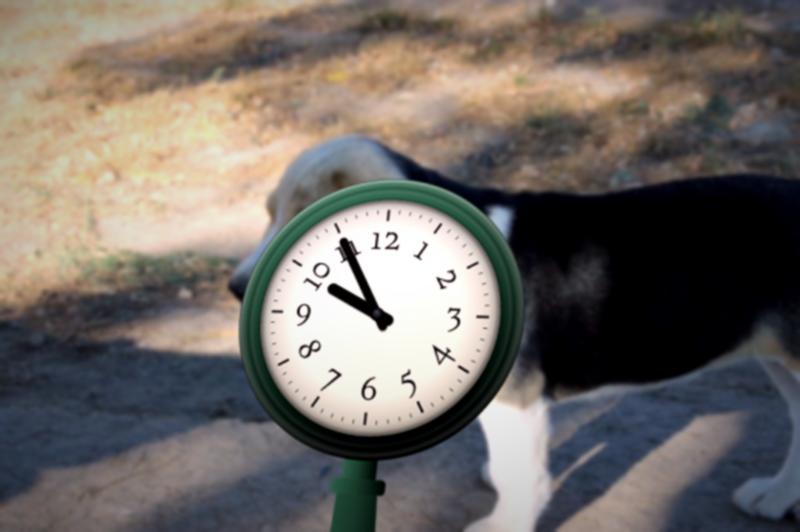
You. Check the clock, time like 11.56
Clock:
9.55
